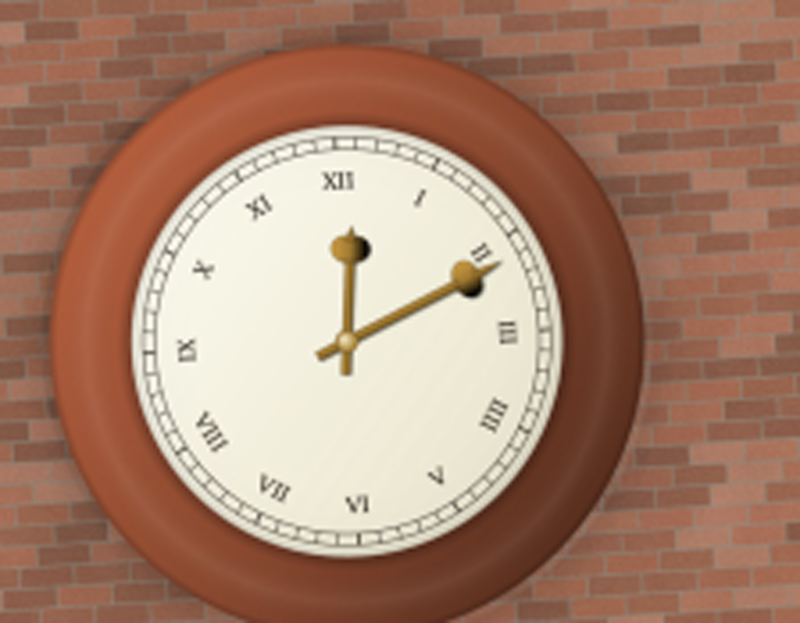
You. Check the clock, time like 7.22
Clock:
12.11
